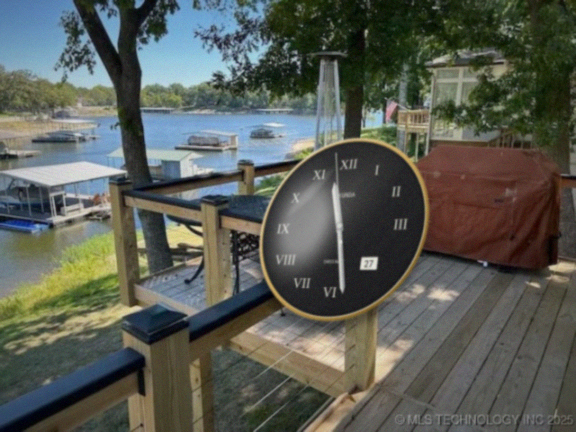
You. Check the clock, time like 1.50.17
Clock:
11.27.58
